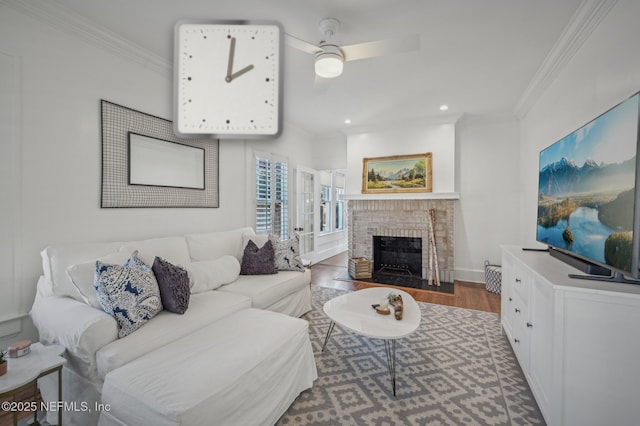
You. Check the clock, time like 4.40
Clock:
2.01
